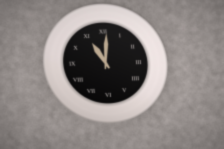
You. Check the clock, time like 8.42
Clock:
11.01
